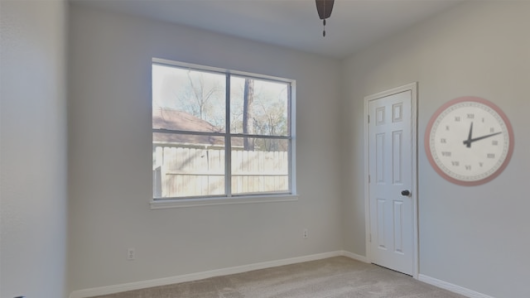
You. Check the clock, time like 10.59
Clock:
12.12
